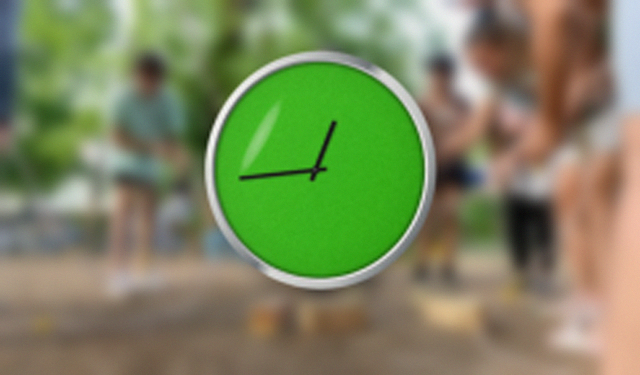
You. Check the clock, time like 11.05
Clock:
12.44
